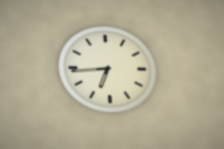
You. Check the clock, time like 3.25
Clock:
6.44
